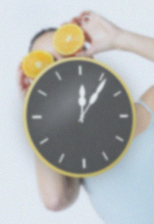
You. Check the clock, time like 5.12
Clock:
12.06
